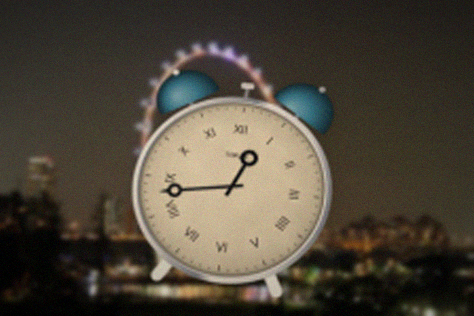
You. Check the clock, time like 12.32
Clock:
12.43
